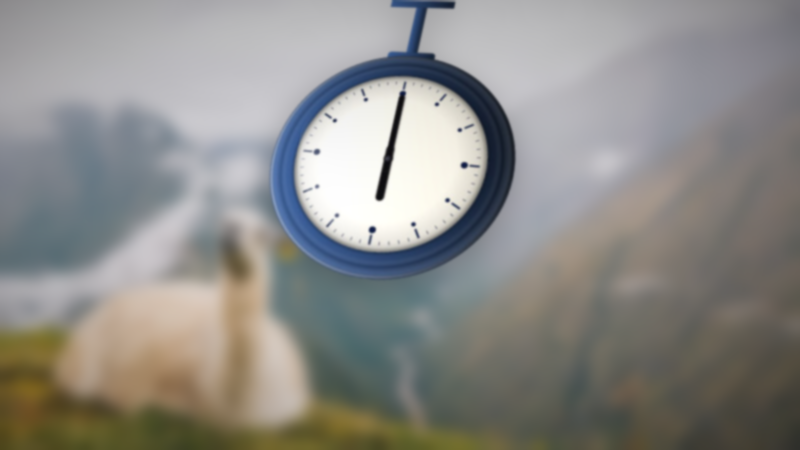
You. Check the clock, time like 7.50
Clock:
6.00
